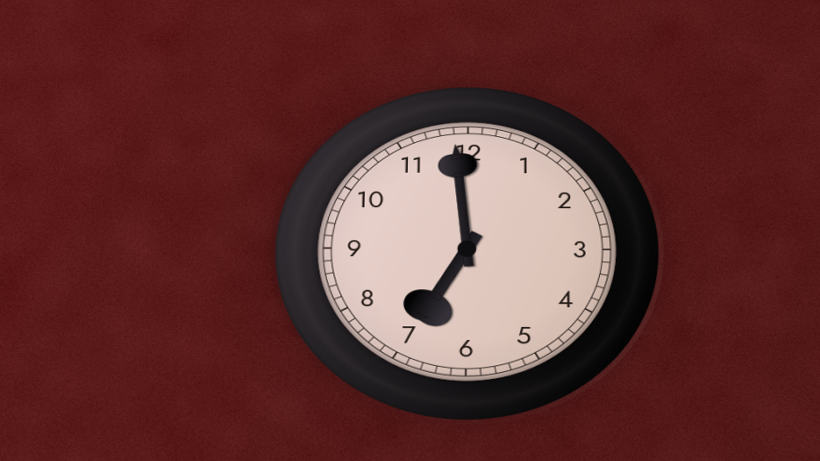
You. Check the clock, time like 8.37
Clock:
6.59
